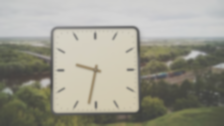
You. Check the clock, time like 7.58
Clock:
9.32
